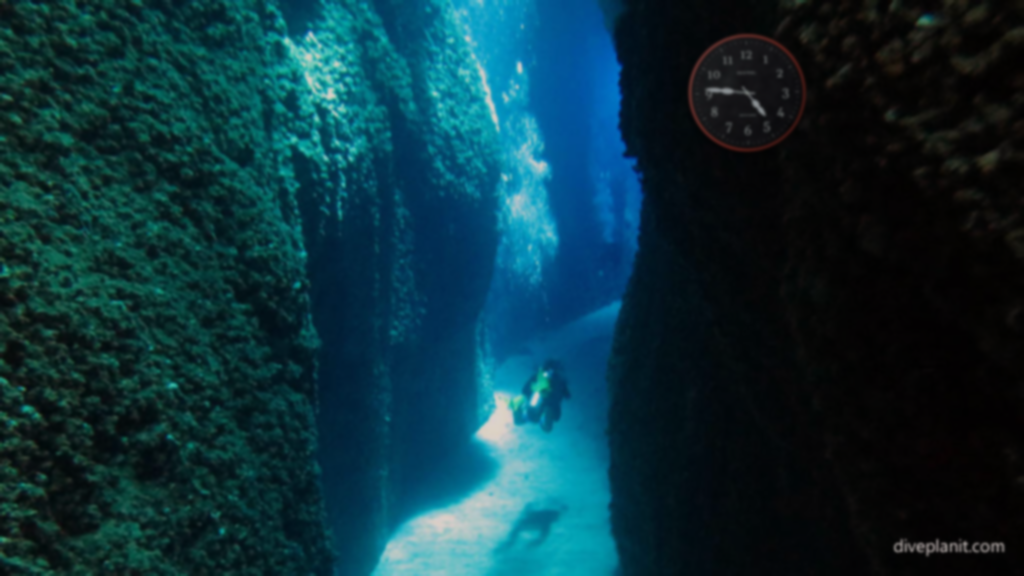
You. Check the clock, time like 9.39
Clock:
4.46
